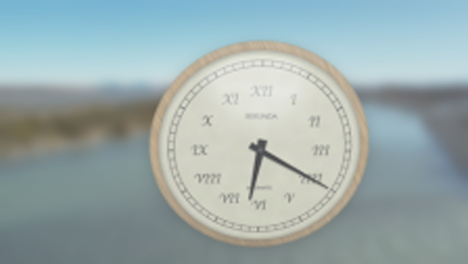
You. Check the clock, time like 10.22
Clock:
6.20
